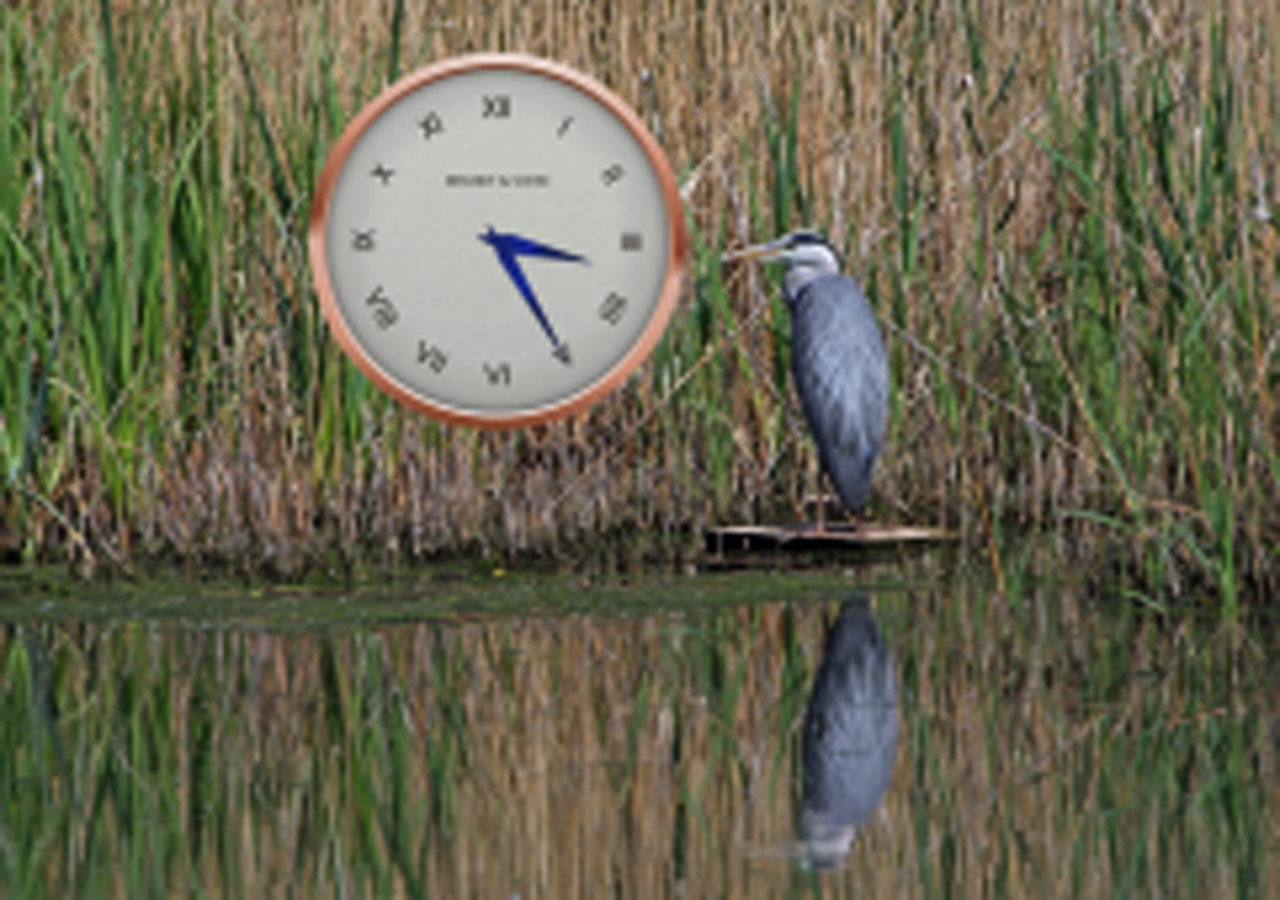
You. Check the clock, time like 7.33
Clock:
3.25
